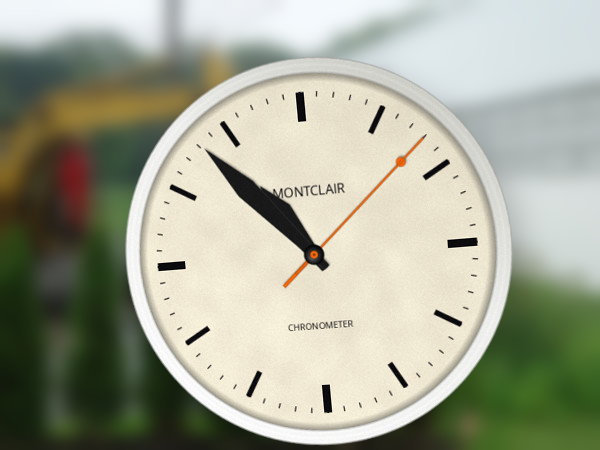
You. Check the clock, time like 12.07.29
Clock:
10.53.08
